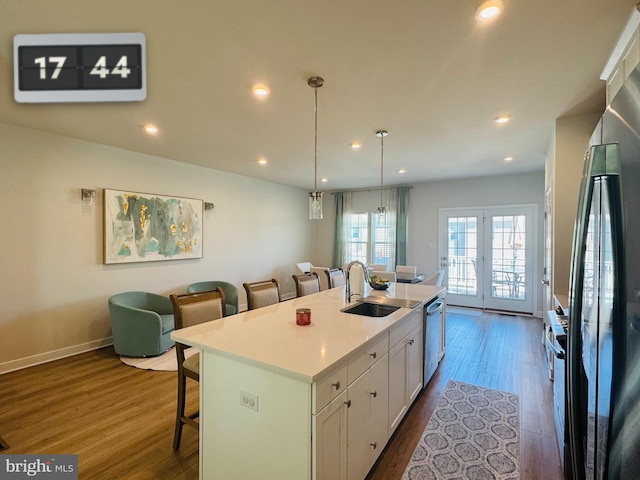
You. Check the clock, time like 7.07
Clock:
17.44
